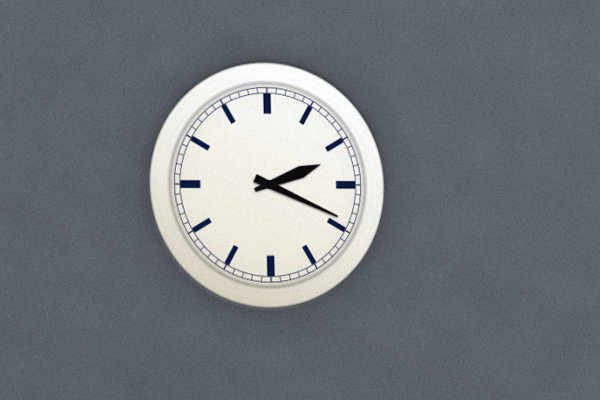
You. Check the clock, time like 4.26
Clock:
2.19
